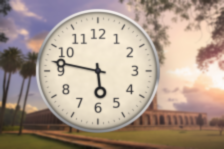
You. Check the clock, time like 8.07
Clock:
5.47
